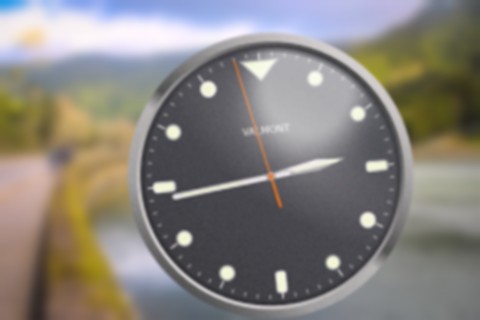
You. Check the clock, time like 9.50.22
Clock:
2.43.58
